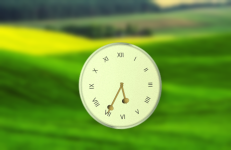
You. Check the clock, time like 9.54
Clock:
5.35
